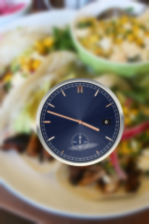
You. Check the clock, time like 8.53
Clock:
3.48
